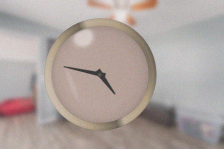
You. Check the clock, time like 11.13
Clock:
4.47
